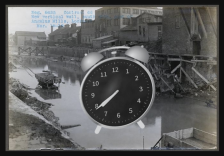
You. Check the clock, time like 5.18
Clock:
7.39
